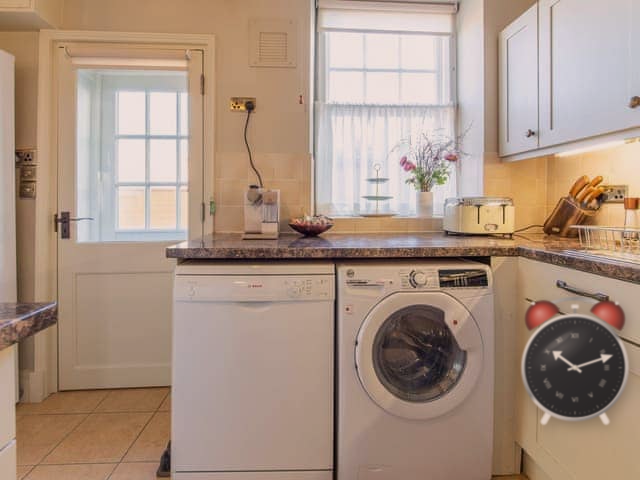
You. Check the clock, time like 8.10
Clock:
10.12
